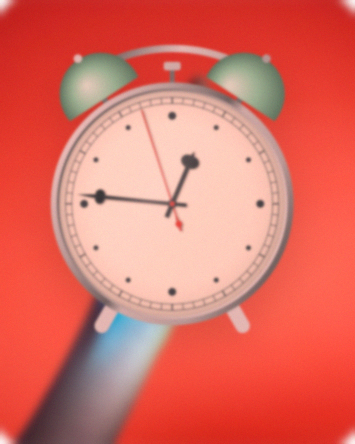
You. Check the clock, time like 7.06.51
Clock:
12.45.57
